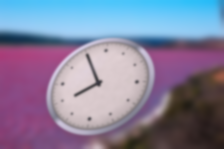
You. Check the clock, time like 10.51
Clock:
7.55
